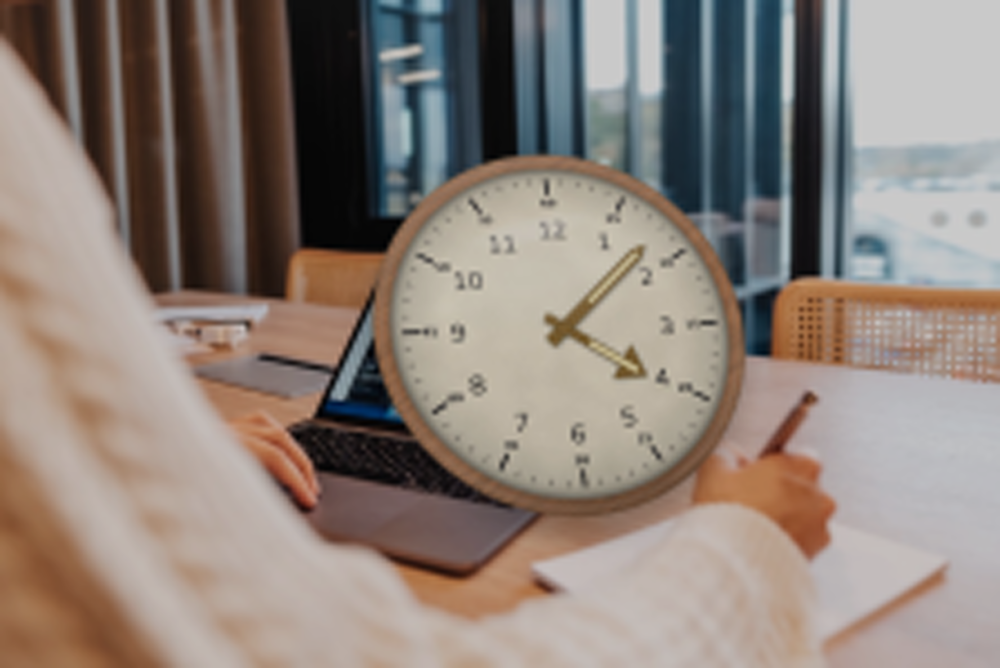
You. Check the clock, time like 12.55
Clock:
4.08
